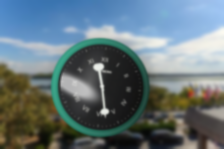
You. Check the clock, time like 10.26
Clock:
11.28
